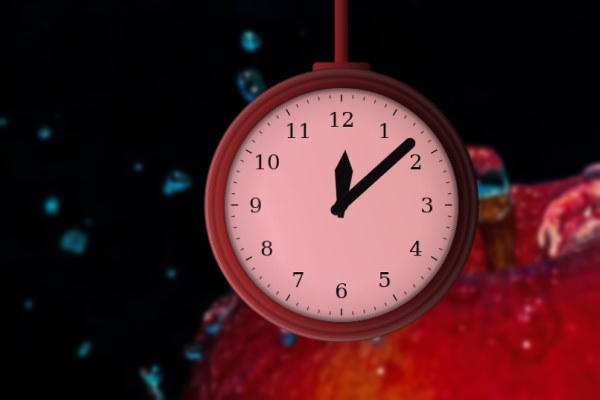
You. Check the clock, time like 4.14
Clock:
12.08
